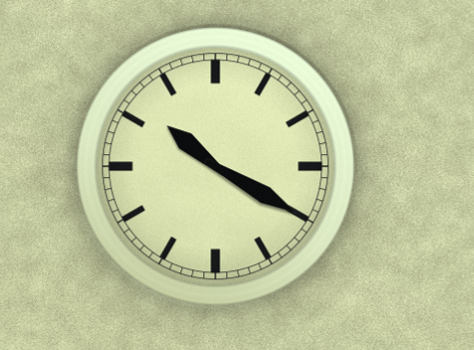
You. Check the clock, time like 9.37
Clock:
10.20
